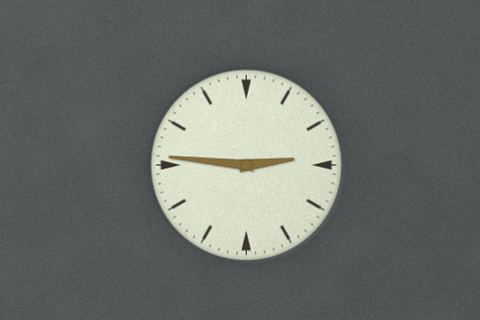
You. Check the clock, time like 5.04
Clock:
2.46
